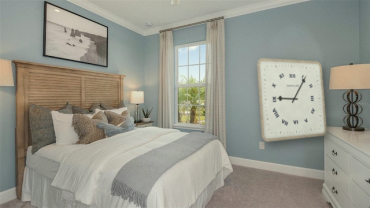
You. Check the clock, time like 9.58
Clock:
9.06
